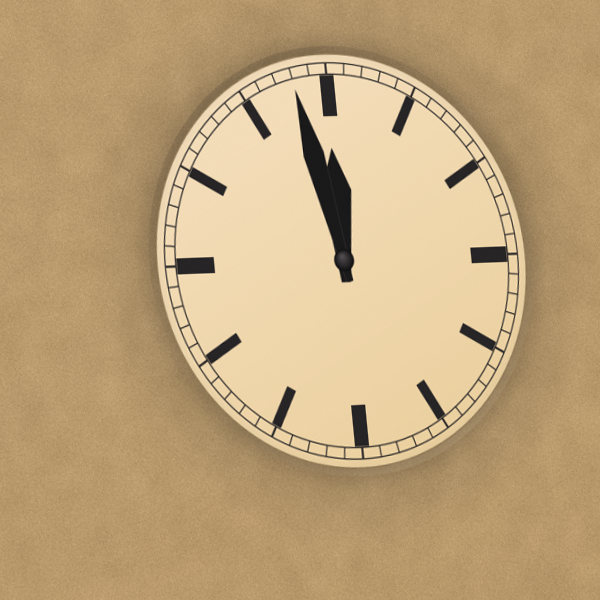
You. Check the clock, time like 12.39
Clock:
11.58
